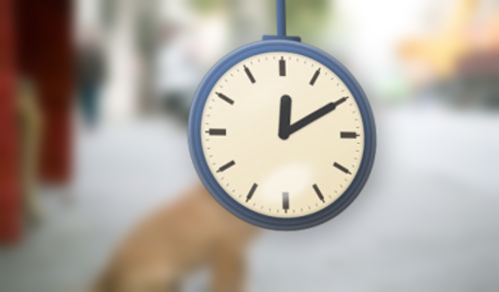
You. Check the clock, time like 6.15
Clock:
12.10
